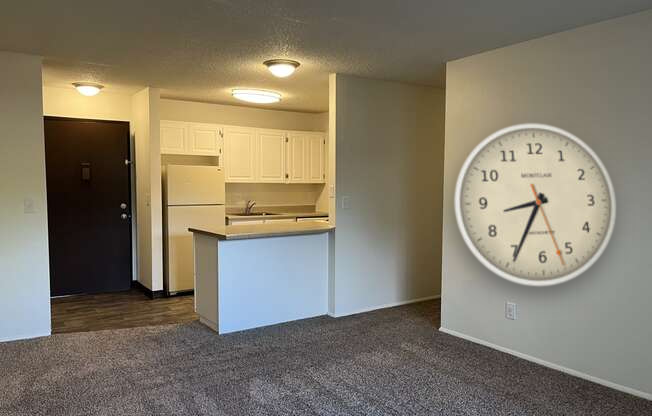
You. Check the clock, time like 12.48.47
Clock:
8.34.27
